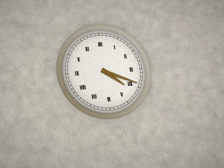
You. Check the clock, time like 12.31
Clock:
4.19
